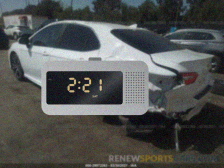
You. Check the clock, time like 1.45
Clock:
2.21
